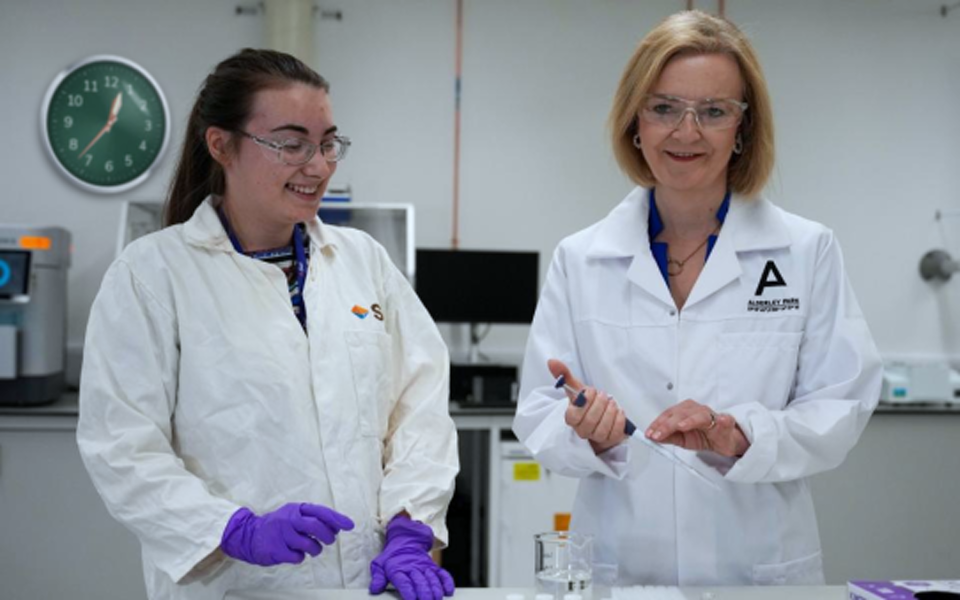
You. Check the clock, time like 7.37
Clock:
12.37
